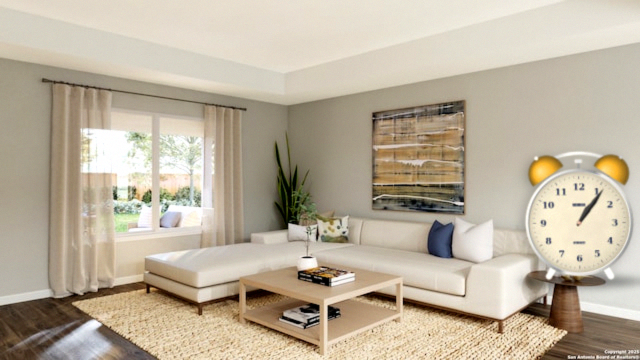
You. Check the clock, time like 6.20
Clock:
1.06
